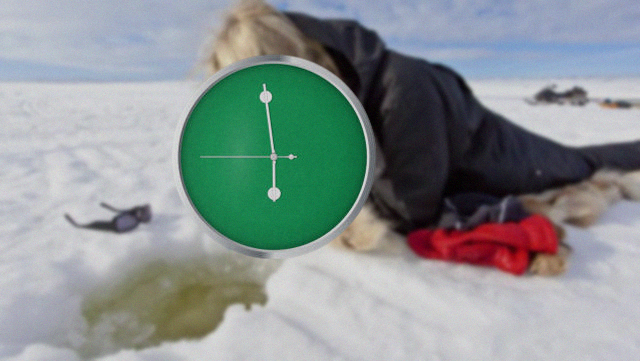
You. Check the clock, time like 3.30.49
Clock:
5.58.45
